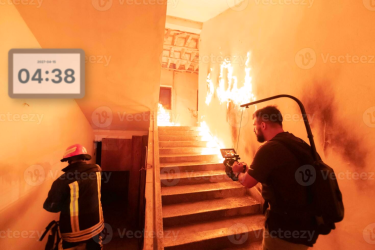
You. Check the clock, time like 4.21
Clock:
4.38
